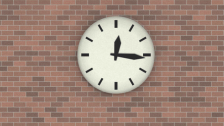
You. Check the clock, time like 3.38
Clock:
12.16
